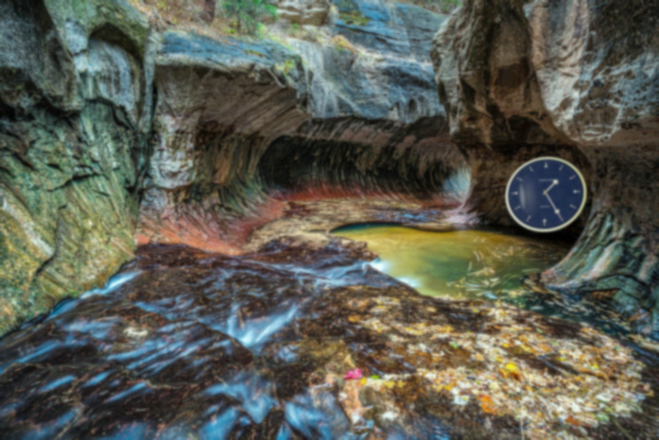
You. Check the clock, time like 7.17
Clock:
1.25
